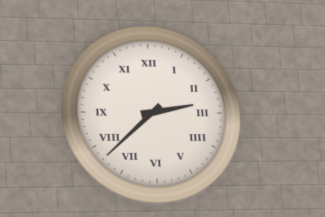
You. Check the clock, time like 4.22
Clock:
2.38
